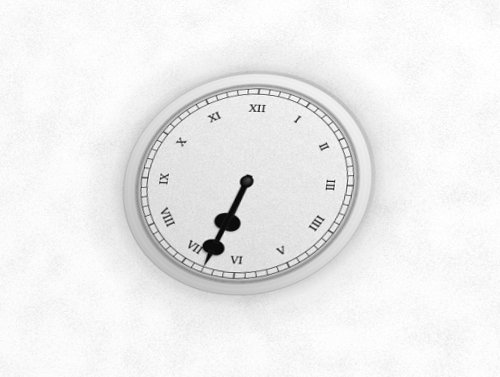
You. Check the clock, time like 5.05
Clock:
6.33
